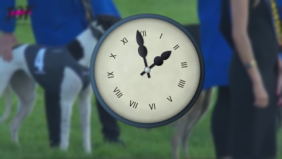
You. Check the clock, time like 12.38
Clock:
1.59
